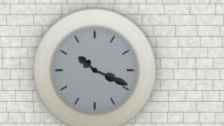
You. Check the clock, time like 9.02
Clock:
10.19
